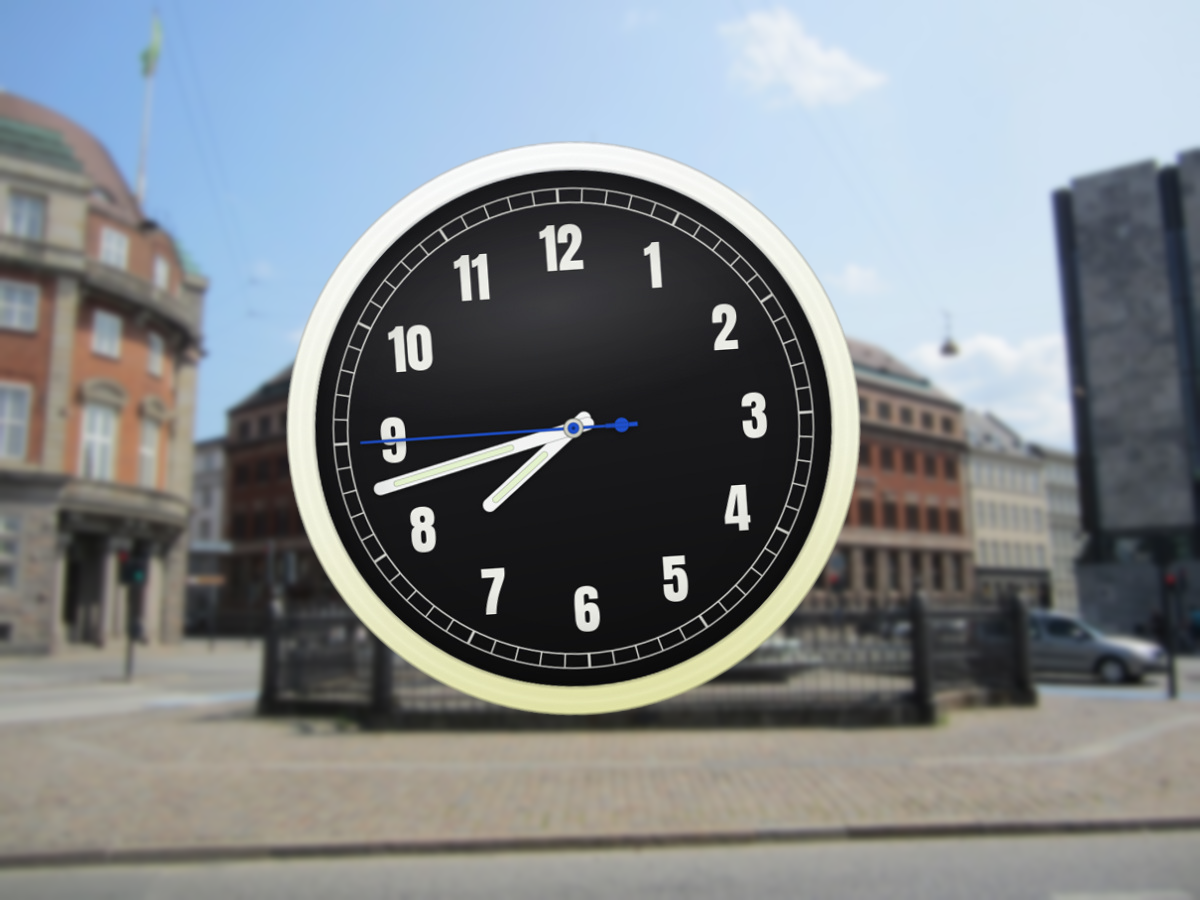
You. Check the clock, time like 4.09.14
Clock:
7.42.45
